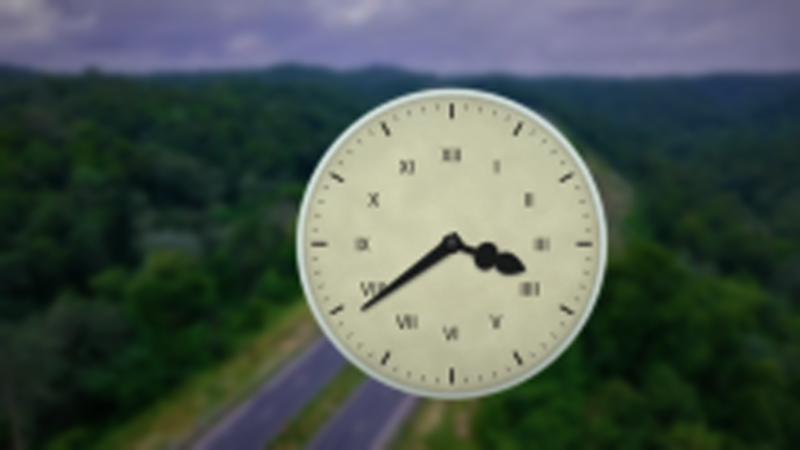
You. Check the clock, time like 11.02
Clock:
3.39
